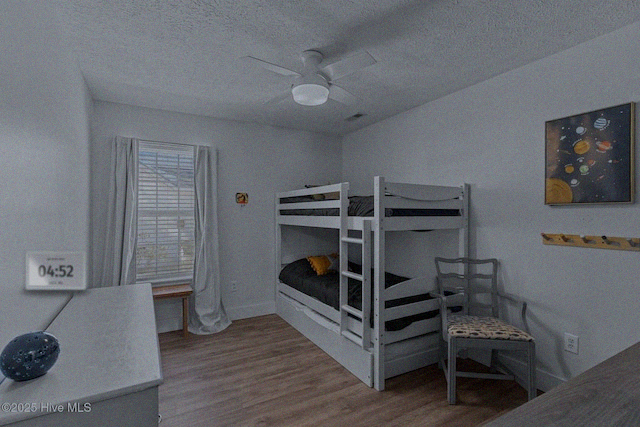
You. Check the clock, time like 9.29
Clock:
4.52
